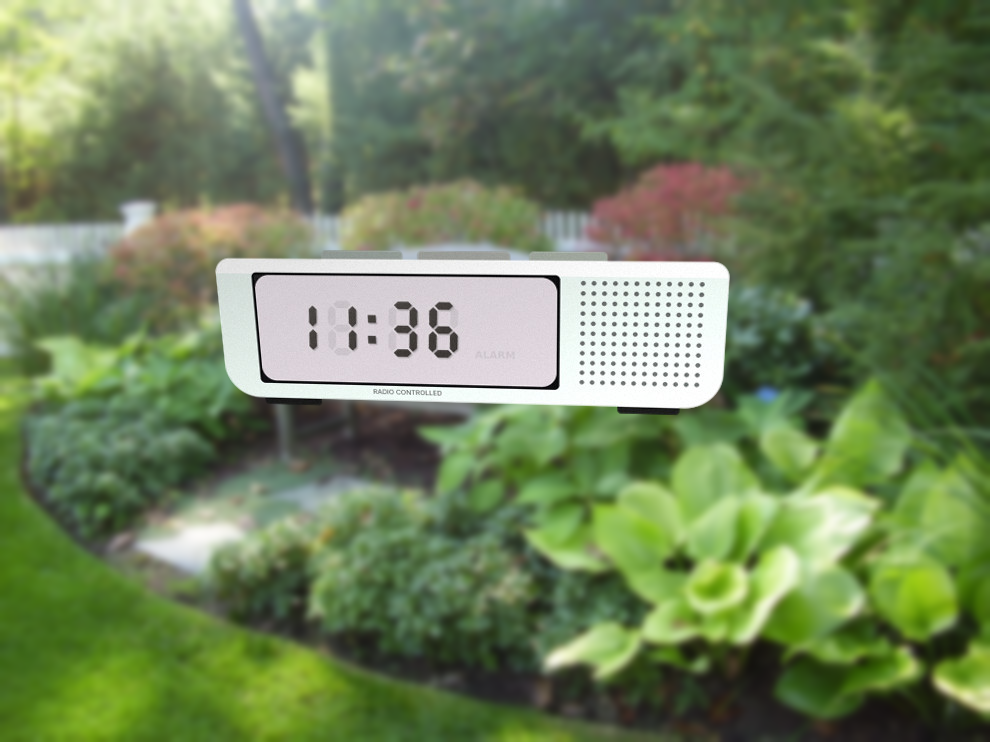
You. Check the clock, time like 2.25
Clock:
11.36
